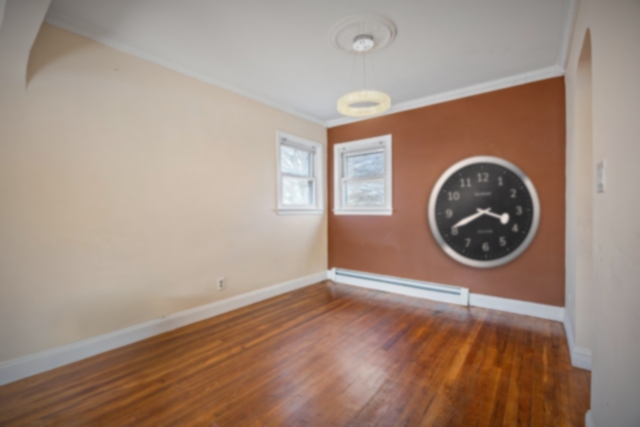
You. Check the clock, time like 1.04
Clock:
3.41
